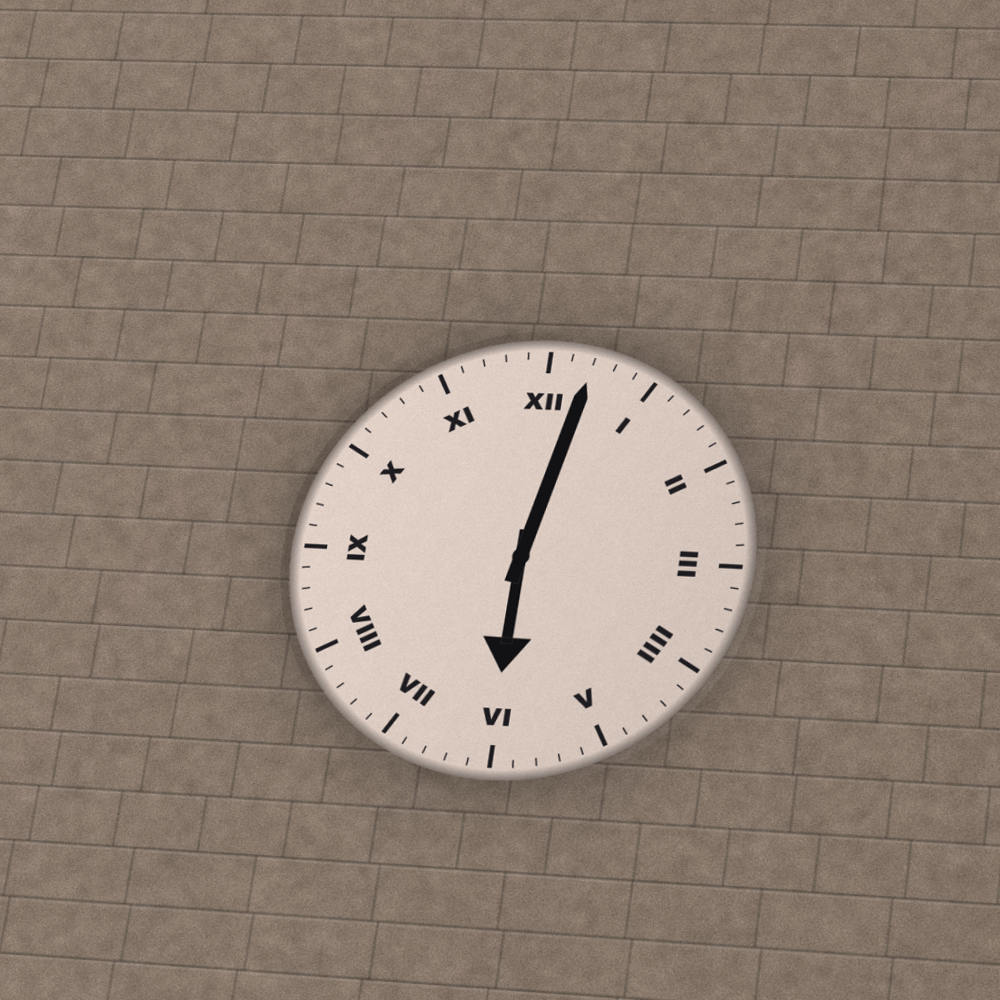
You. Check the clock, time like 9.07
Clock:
6.02
